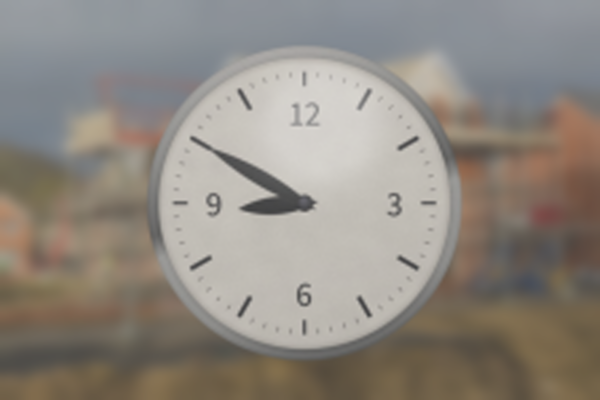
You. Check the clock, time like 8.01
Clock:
8.50
